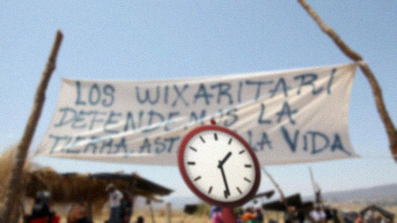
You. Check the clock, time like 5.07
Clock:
1.29
